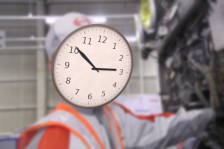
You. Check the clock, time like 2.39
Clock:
2.51
